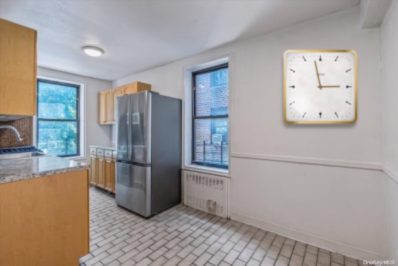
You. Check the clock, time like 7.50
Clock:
2.58
